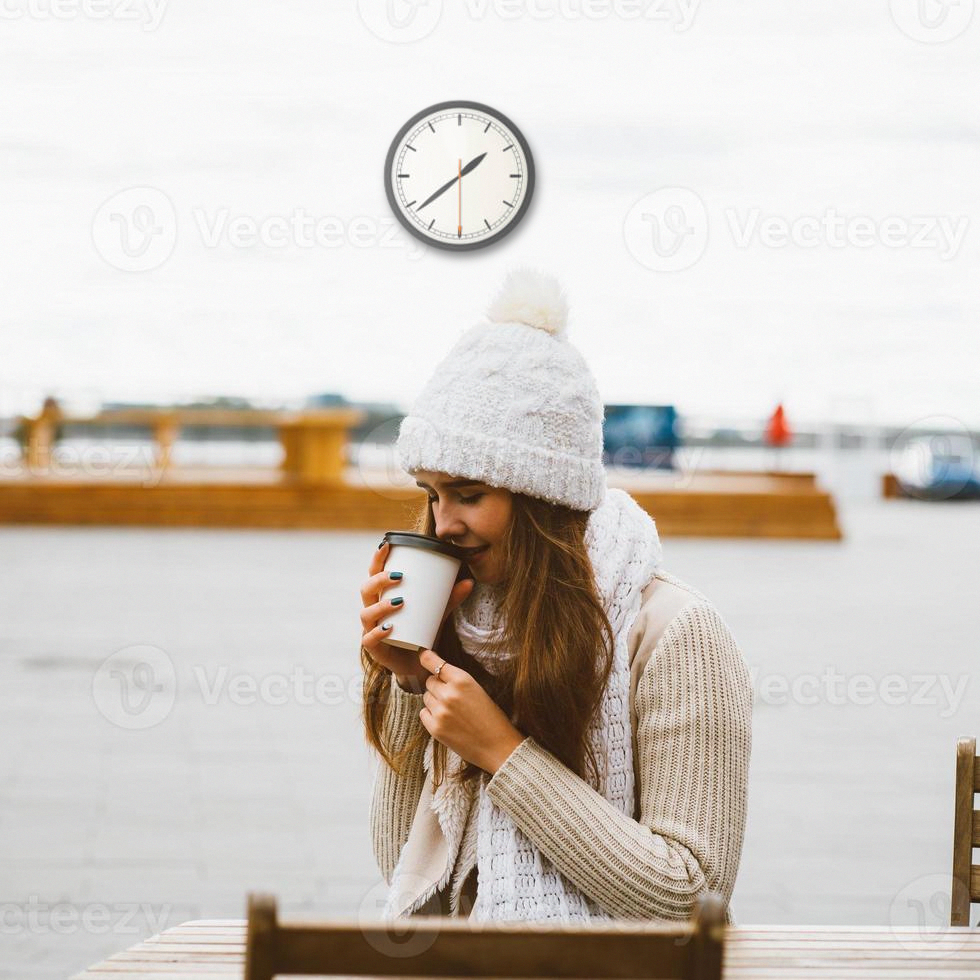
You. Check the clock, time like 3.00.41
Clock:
1.38.30
